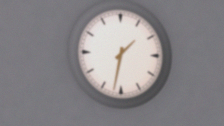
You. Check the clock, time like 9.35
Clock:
1.32
